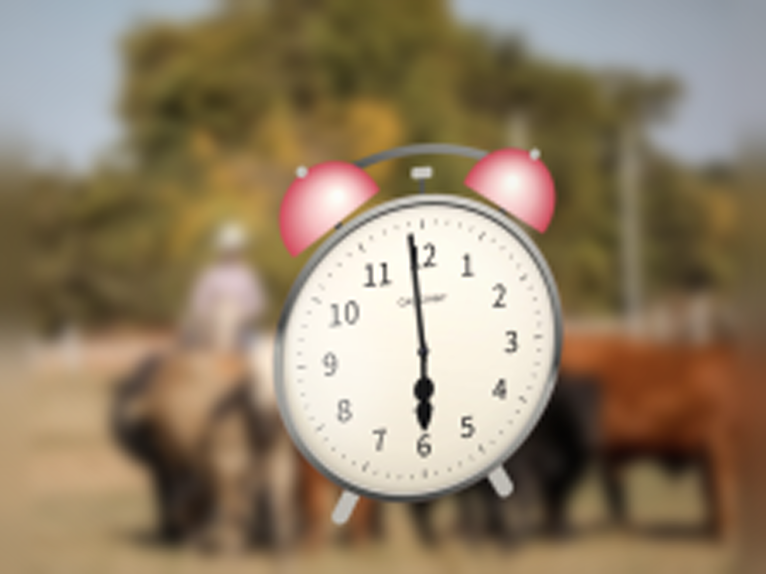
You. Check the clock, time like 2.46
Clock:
5.59
